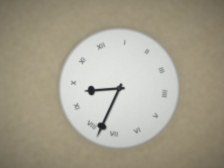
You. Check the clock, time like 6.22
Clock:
9.38
